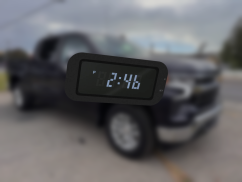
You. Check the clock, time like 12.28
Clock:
2.46
